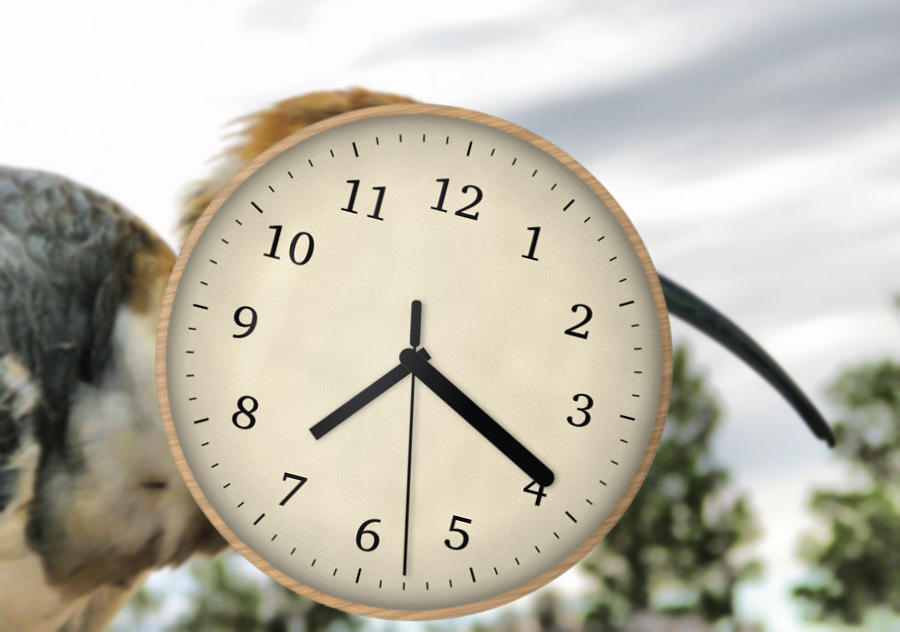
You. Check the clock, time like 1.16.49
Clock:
7.19.28
